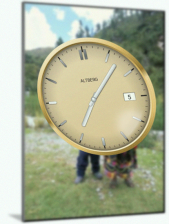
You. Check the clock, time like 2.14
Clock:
7.07
